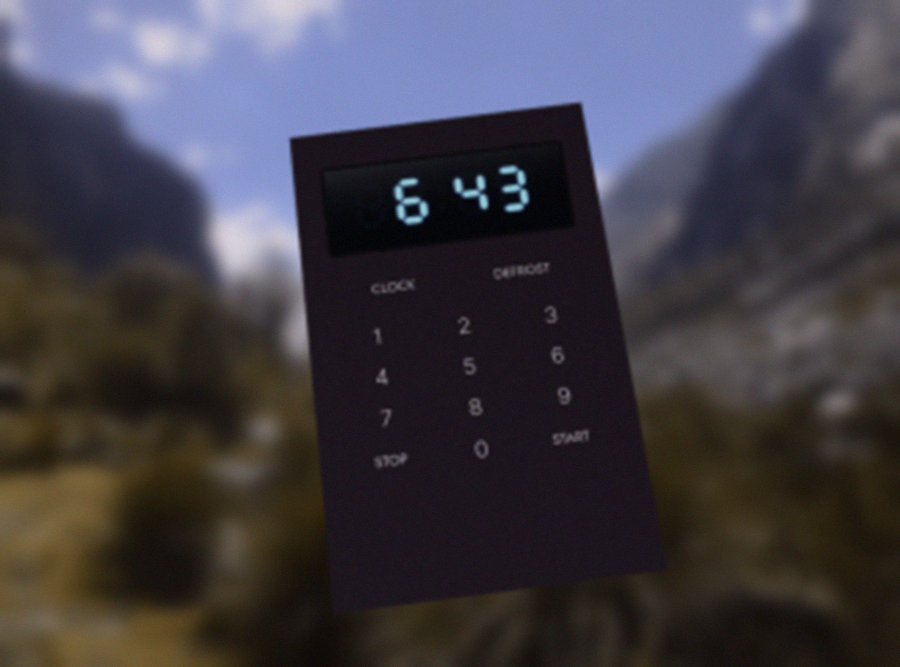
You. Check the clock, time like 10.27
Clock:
6.43
